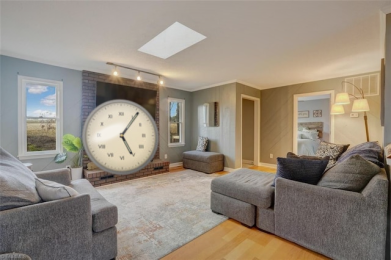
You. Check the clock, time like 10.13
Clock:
5.06
